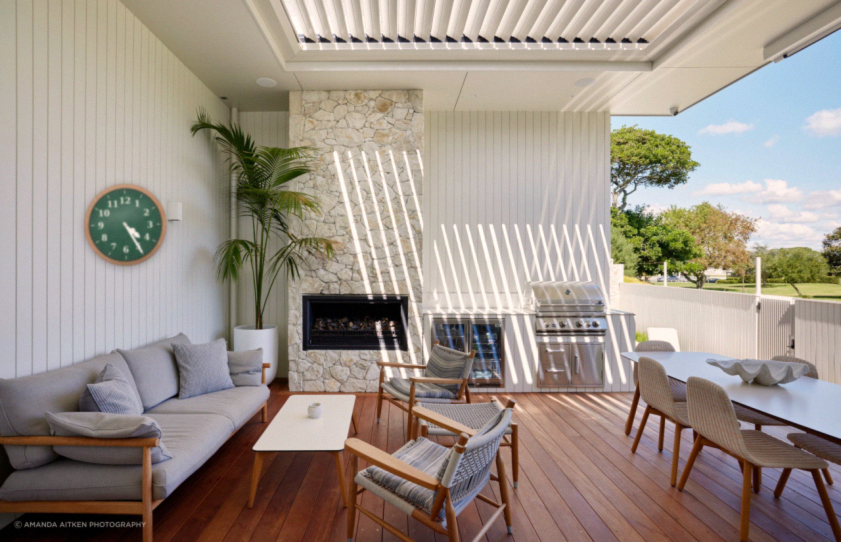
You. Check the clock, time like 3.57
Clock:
4.25
